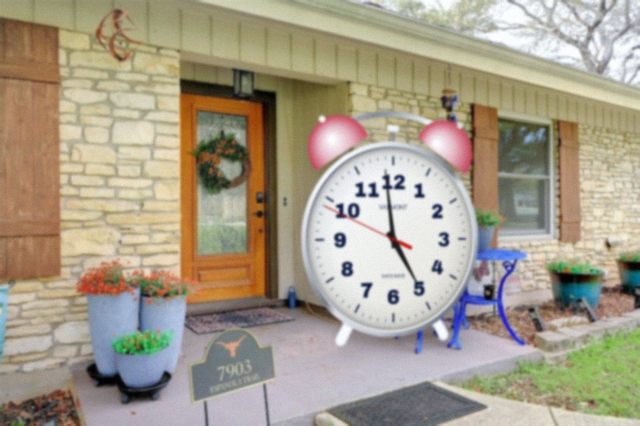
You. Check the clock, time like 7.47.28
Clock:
4.58.49
